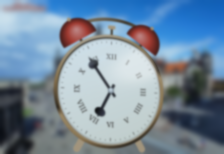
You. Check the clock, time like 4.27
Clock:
6.54
